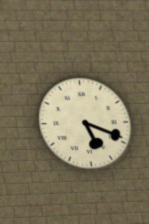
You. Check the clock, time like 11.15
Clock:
5.19
